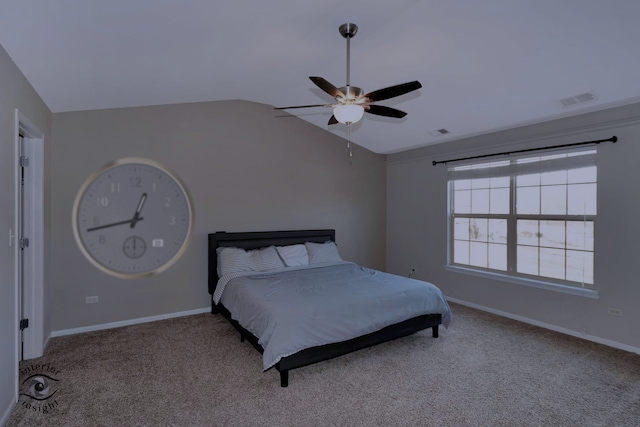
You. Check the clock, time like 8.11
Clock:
12.43
